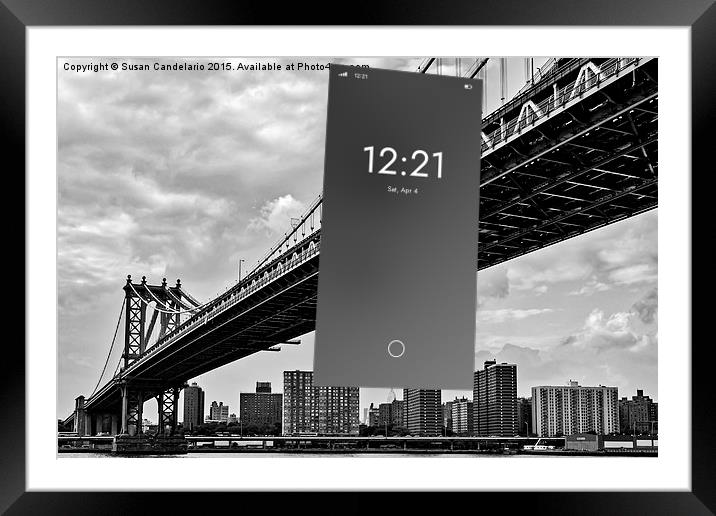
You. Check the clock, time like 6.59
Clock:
12.21
